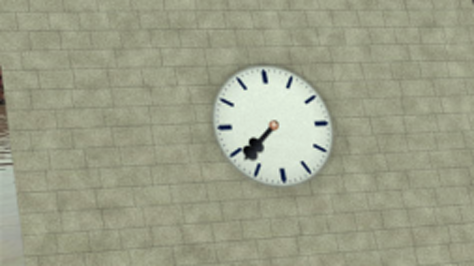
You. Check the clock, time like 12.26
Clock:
7.38
